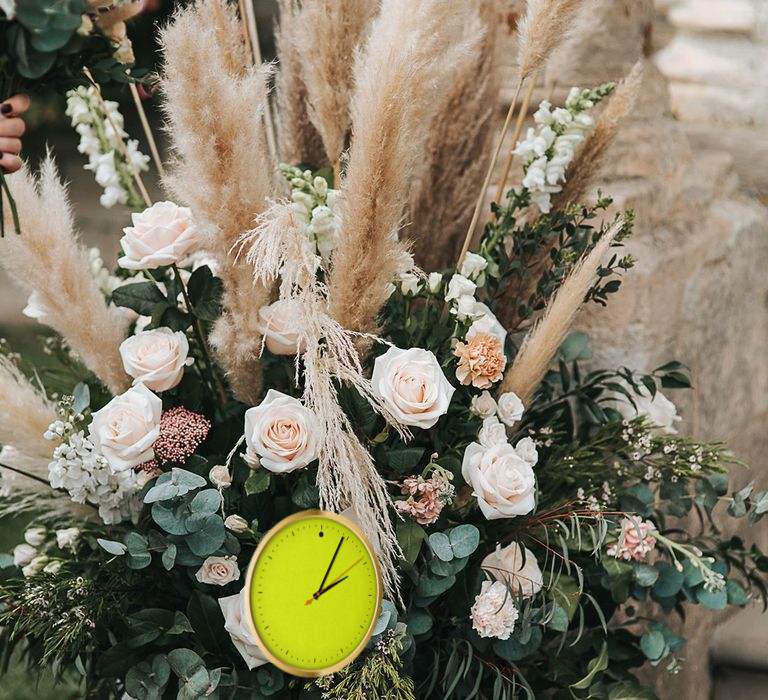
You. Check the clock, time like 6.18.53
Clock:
2.04.09
